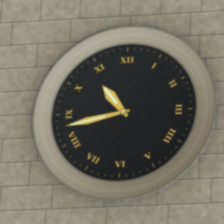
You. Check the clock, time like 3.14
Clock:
10.43
